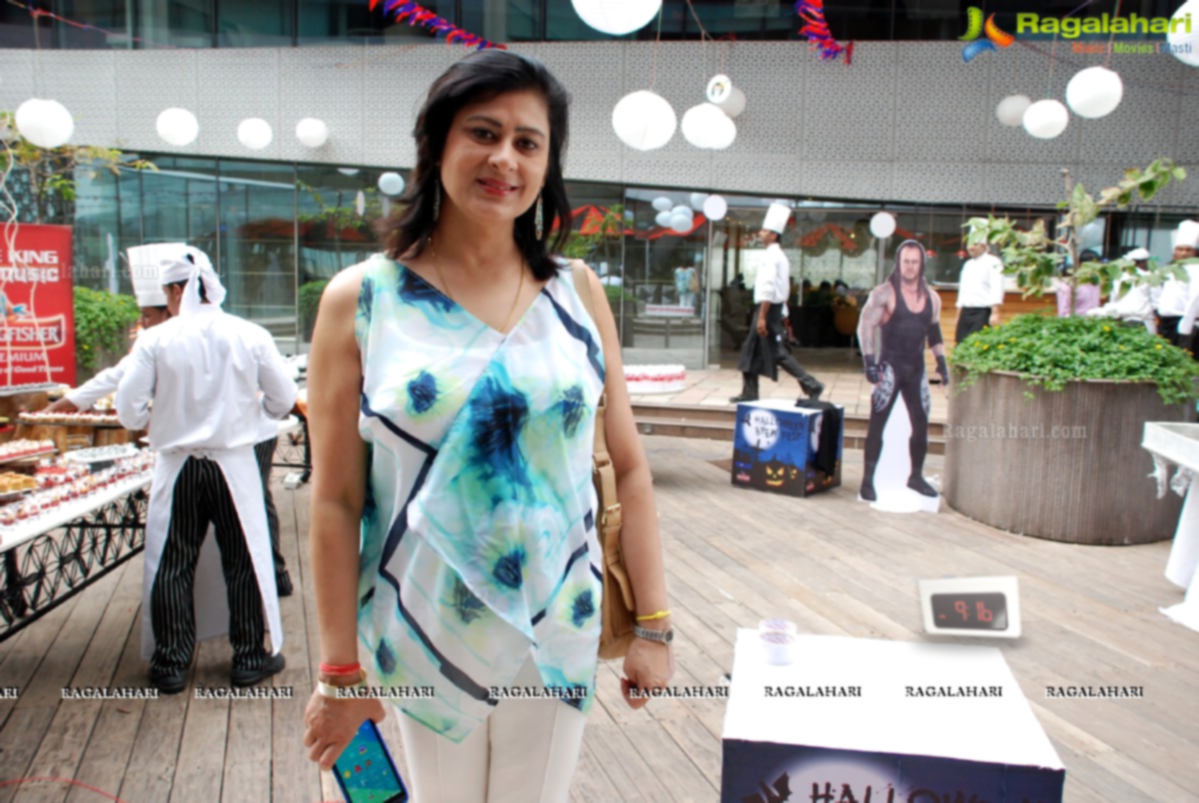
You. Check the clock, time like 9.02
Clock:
9.16
